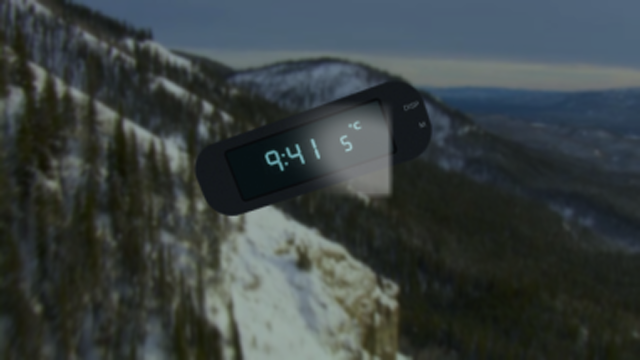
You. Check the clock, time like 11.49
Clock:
9.41
